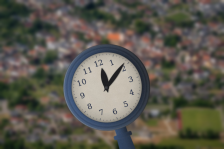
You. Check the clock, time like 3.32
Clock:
12.09
